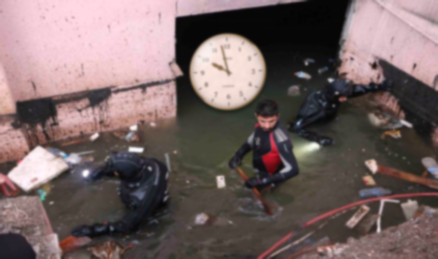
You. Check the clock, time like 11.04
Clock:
9.58
